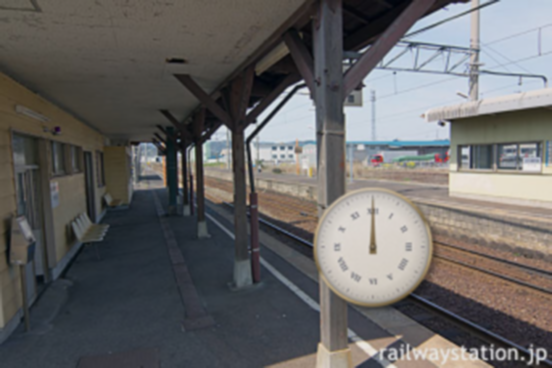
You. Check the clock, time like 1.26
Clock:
12.00
